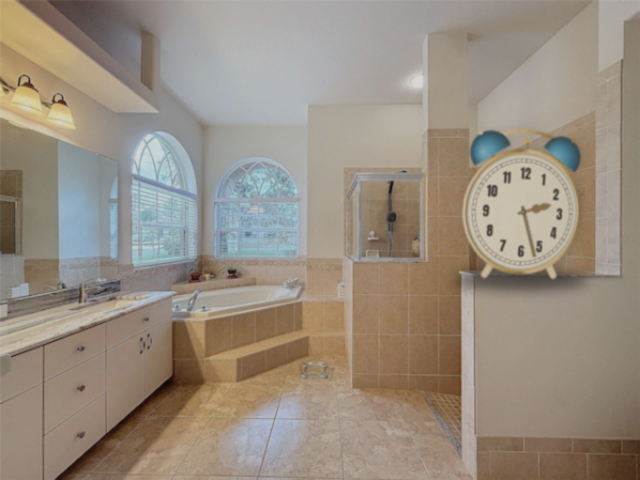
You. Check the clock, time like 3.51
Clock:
2.27
